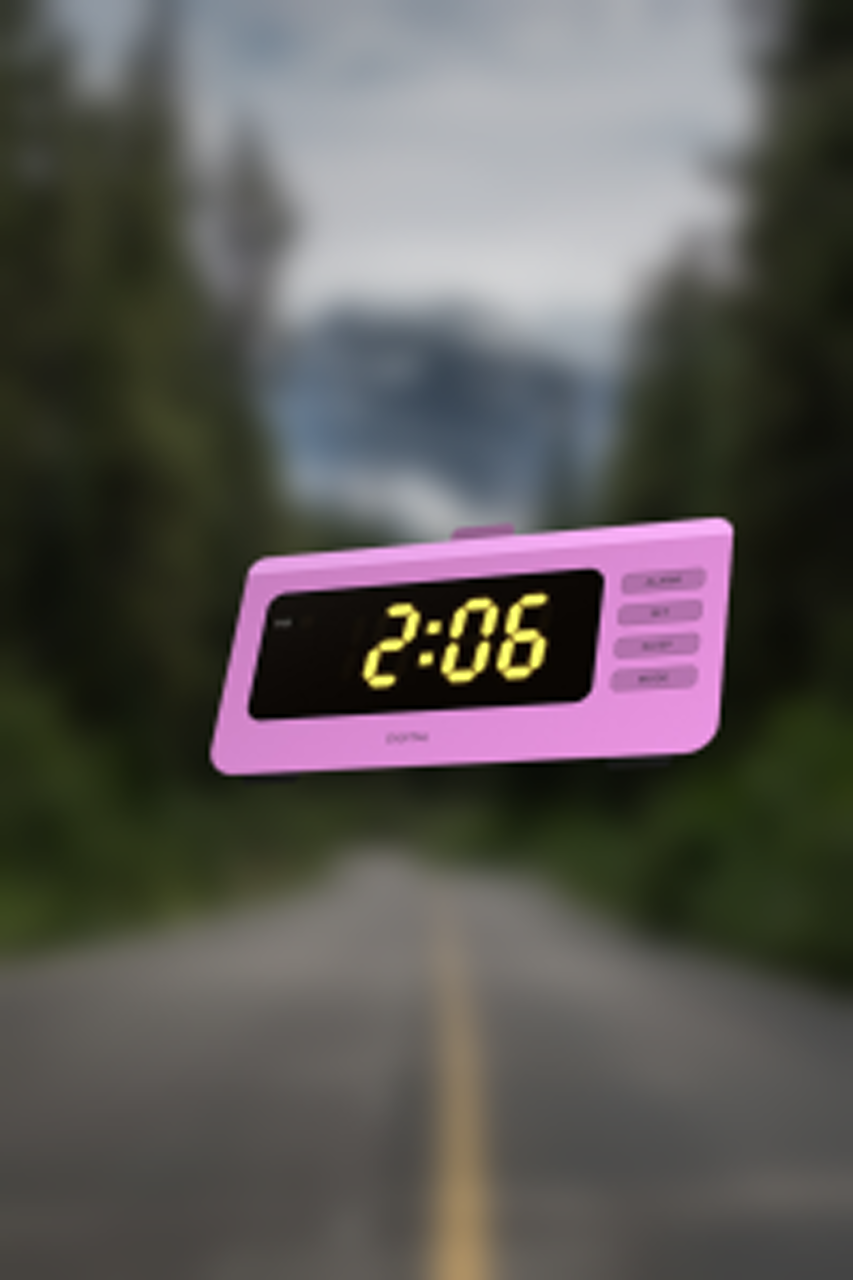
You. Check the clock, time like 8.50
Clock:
2.06
